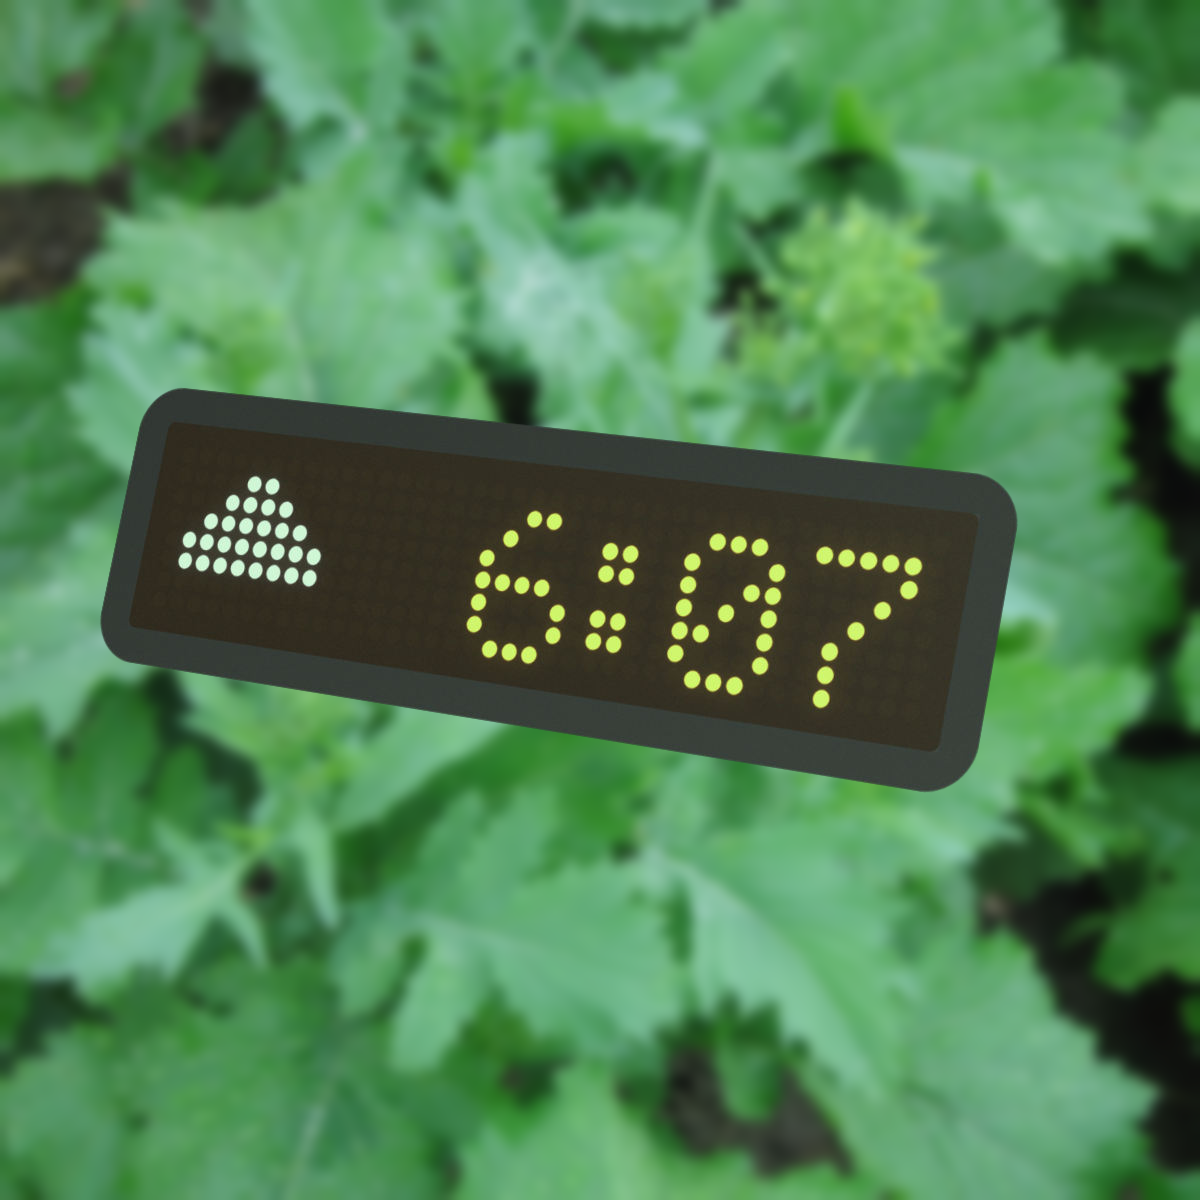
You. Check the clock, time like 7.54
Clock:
6.07
